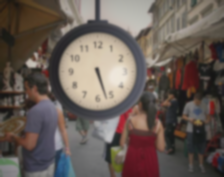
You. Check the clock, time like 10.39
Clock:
5.27
